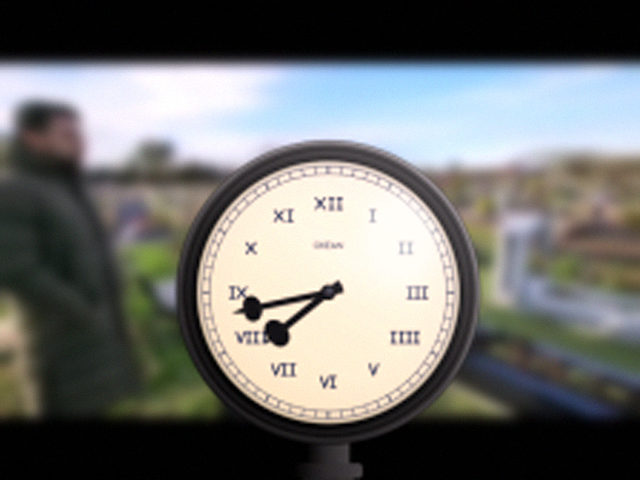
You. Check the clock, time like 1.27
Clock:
7.43
